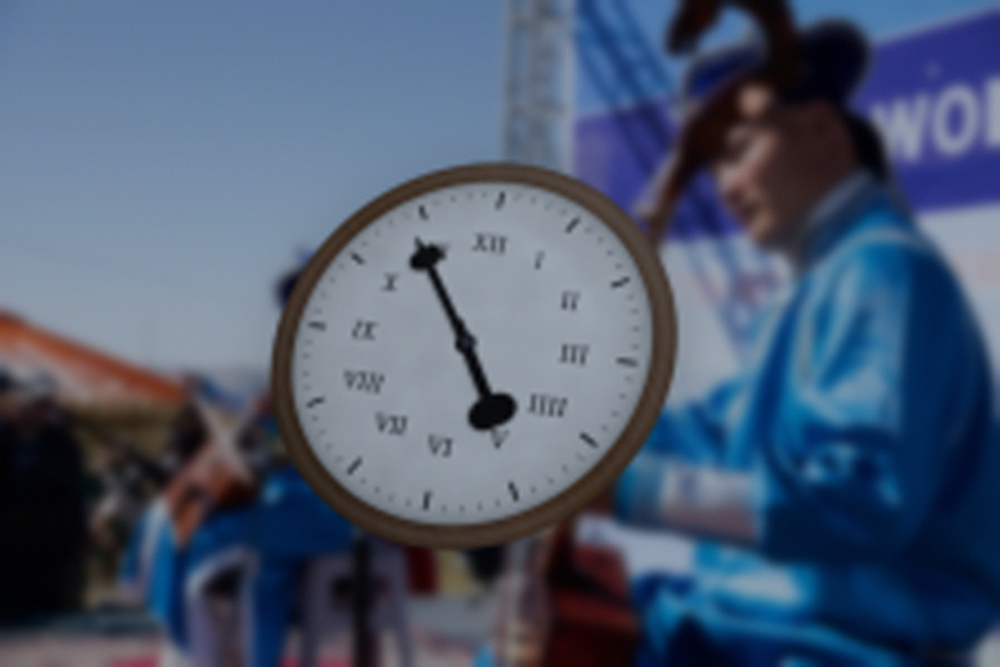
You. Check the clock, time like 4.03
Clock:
4.54
